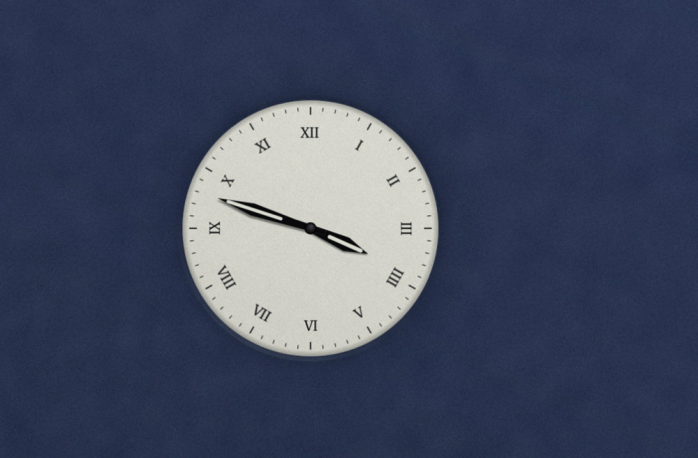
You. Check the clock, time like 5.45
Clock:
3.48
